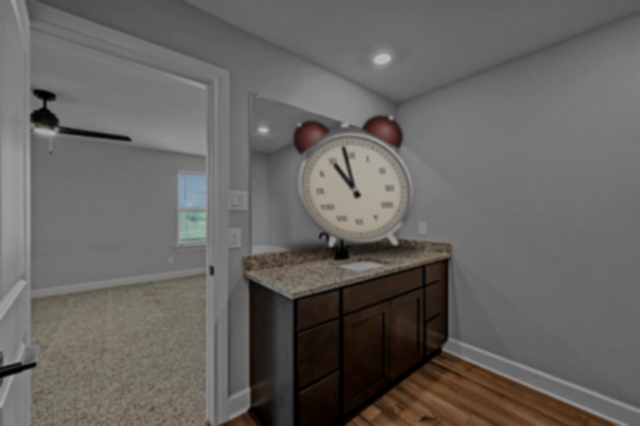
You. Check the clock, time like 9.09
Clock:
10.59
